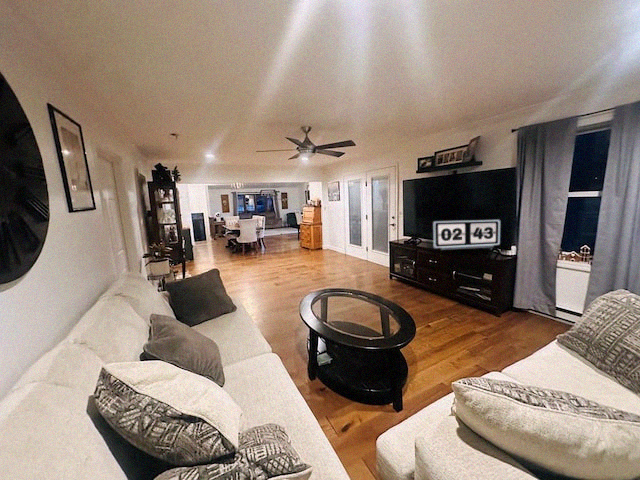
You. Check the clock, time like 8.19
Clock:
2.43
